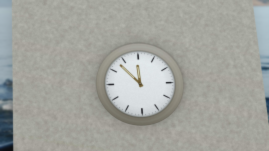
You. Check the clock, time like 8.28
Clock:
11.53
